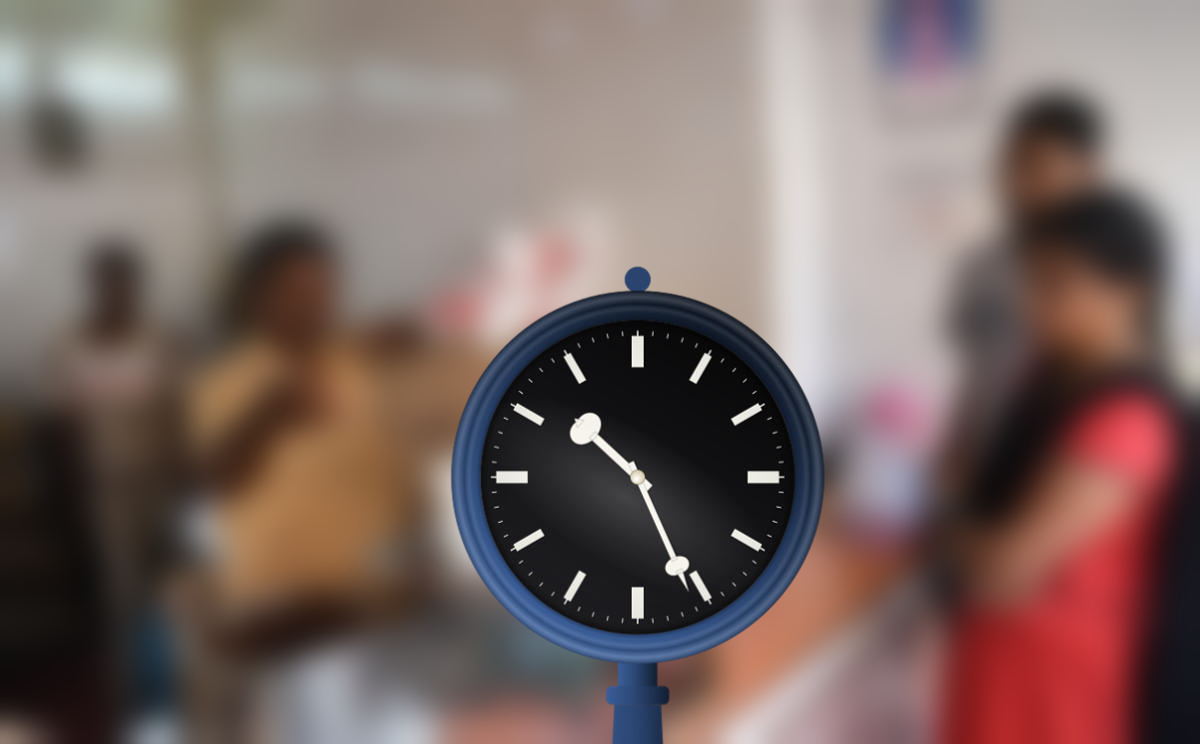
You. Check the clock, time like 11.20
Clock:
10.26
